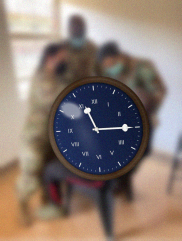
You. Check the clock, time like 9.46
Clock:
11.15
